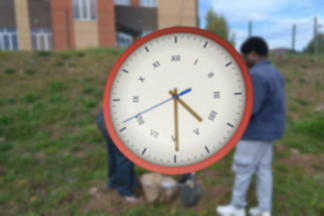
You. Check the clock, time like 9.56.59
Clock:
4.29.41
